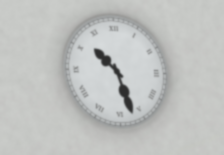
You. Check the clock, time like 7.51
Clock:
10.27
